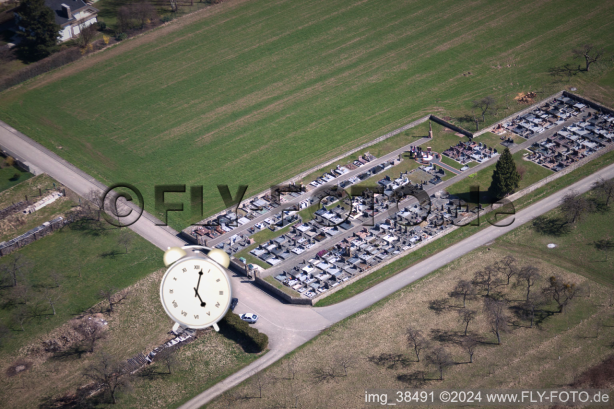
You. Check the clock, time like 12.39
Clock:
5.02
